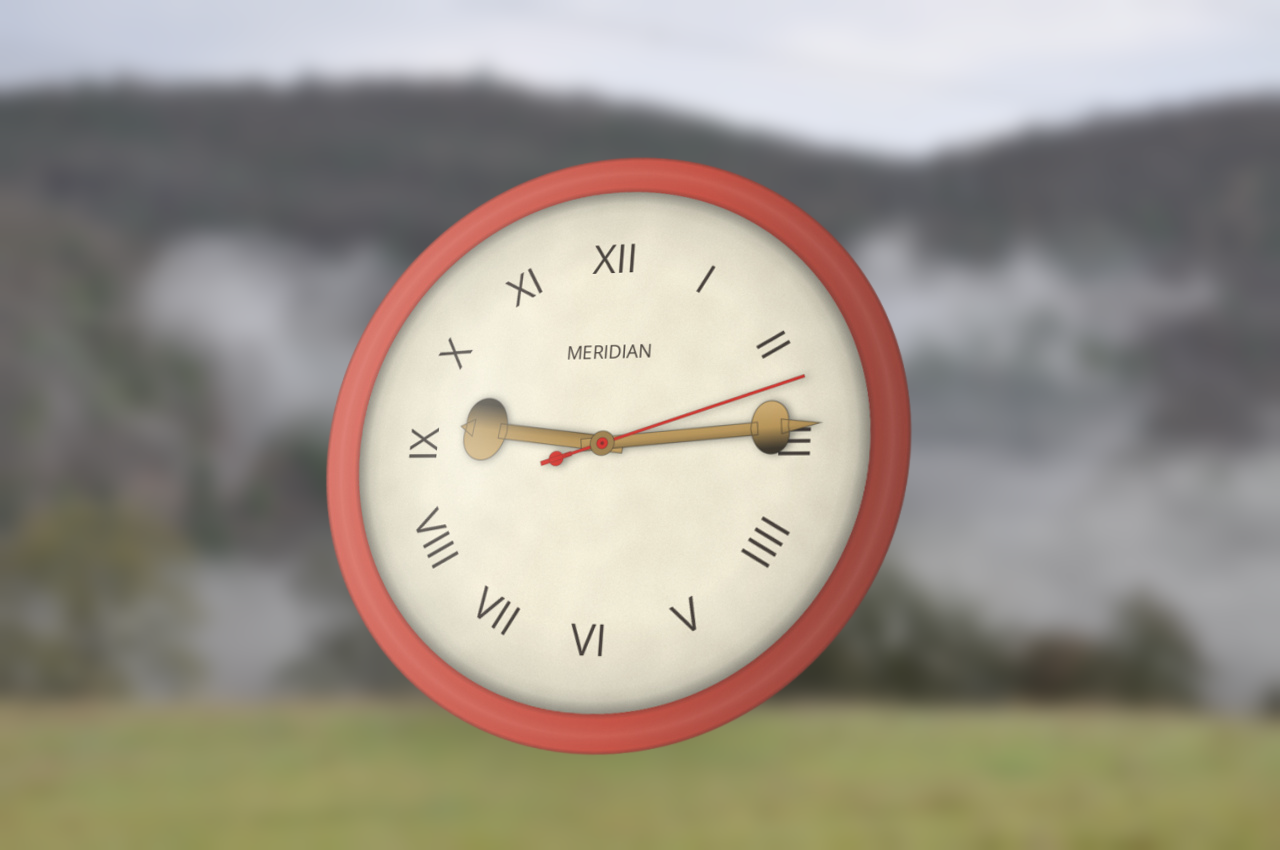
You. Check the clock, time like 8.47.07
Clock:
9.14.12
